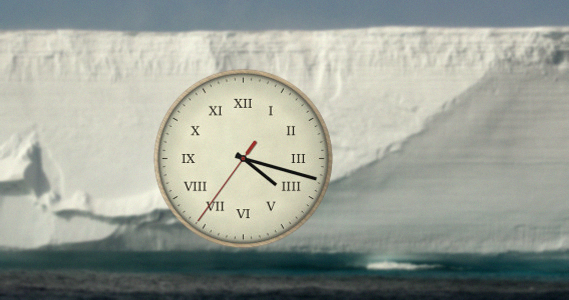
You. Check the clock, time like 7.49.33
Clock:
4.17.36
